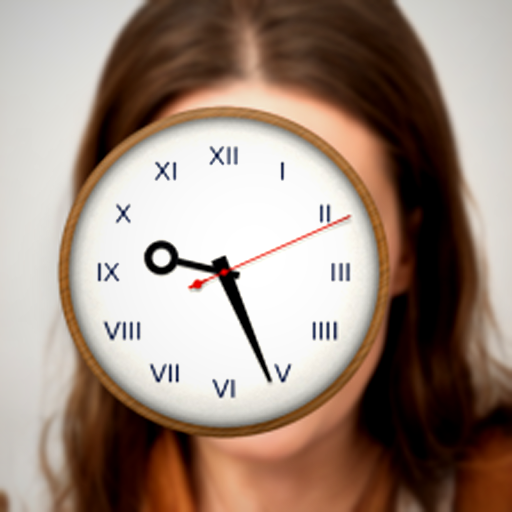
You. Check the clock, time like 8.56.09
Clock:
9.26.11
